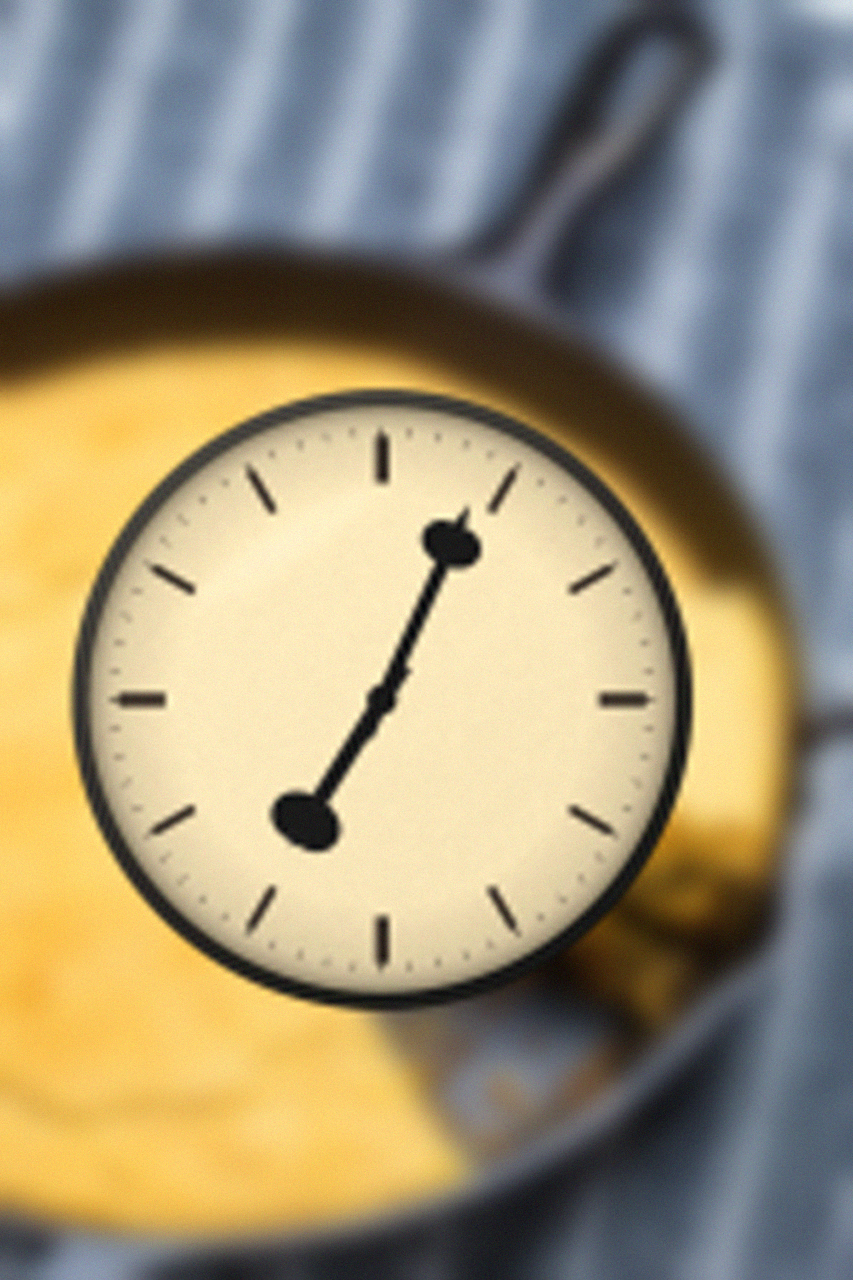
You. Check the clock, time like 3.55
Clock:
7.04
